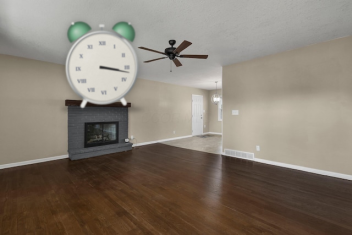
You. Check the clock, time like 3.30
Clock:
3.17
